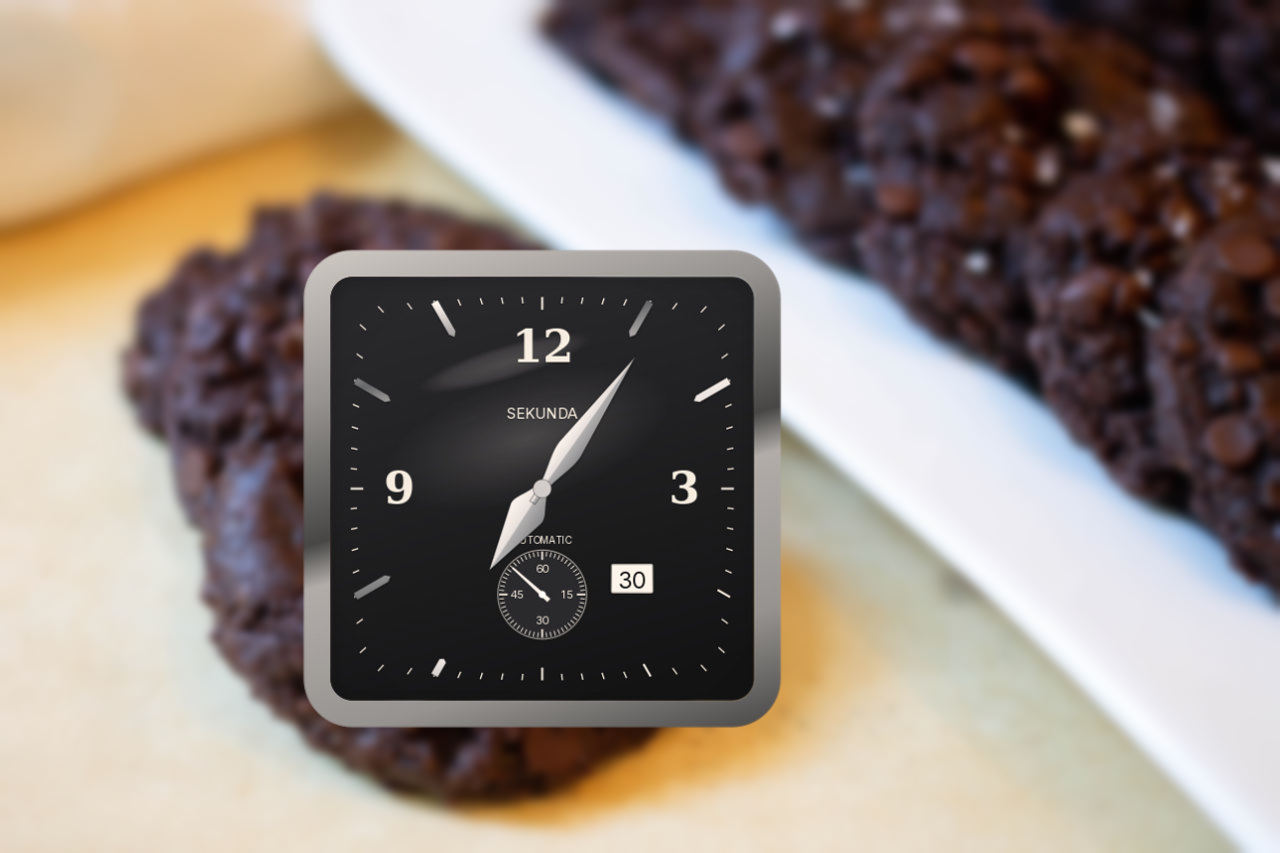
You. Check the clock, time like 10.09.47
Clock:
7.05.52
